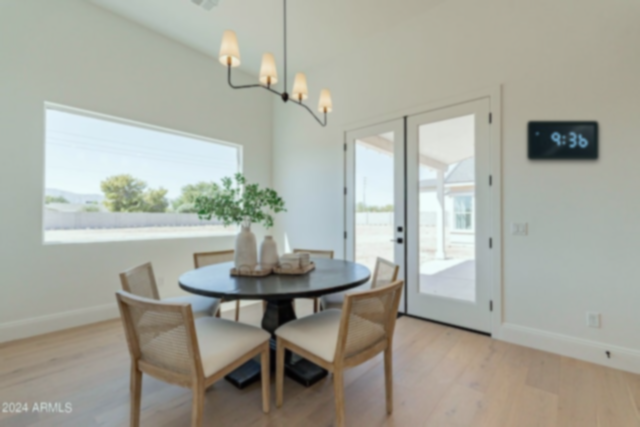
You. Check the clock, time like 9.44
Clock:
9.36
